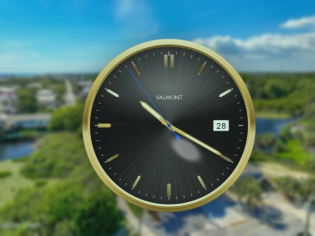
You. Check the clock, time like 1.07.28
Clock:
10.19.54
